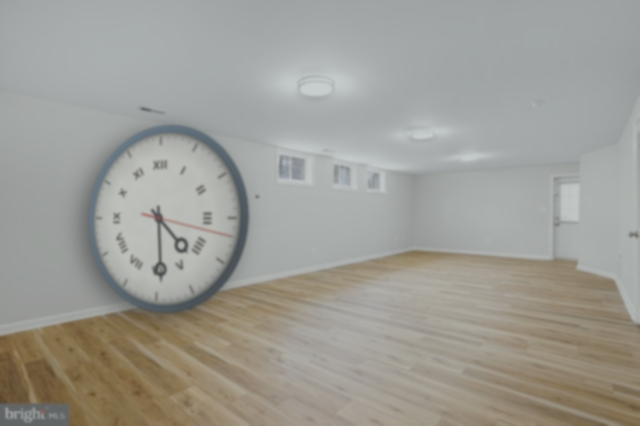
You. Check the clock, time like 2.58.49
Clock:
4.29.17
